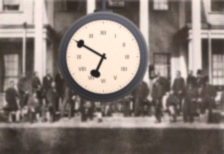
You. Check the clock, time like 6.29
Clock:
6.50
